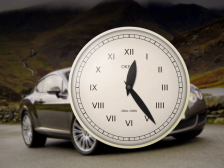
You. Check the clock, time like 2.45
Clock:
12.24
